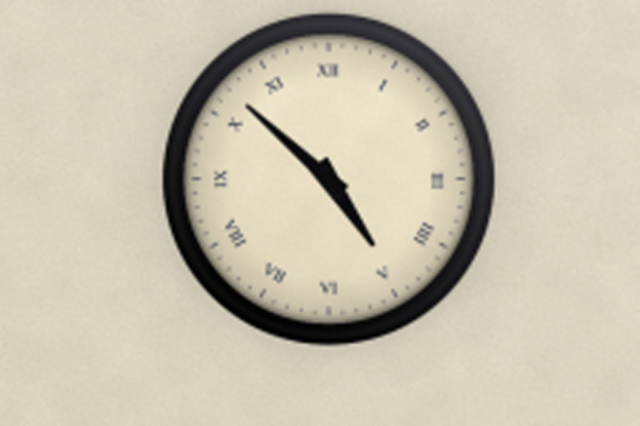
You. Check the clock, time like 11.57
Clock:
4.52
